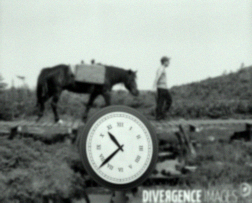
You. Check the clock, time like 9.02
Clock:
10.38
